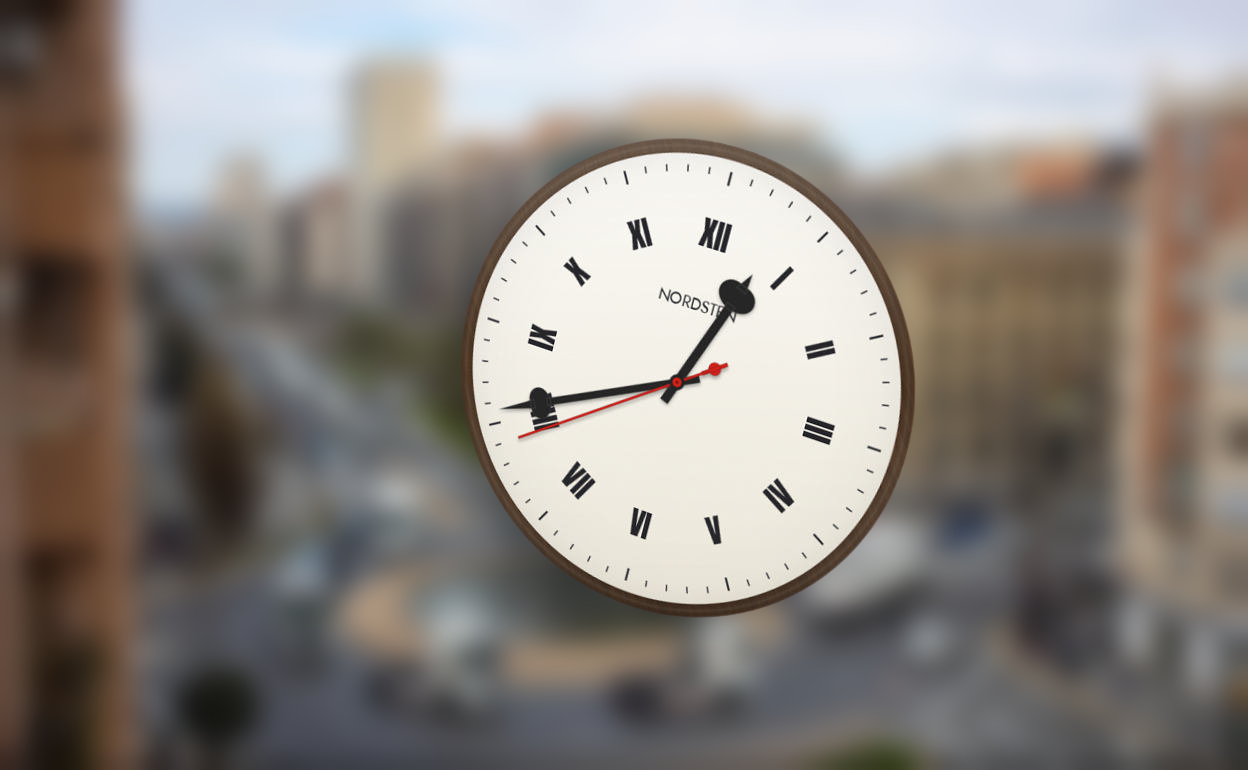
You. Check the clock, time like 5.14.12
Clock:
12.40.39
